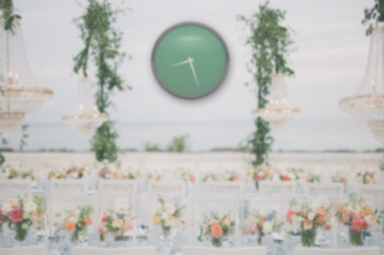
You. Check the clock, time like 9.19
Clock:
8.27
